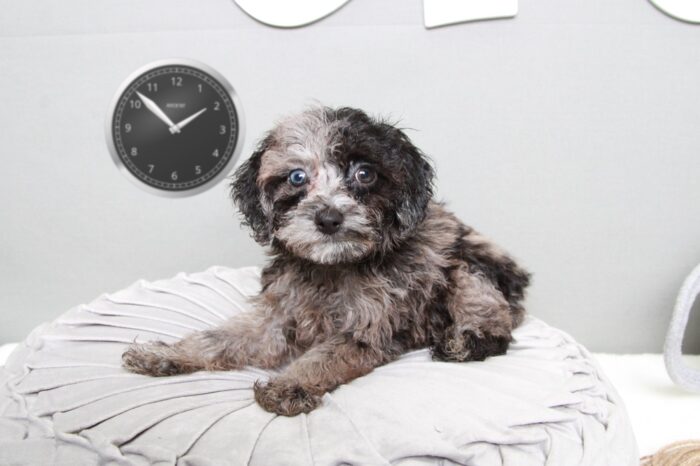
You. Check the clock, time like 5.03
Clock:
1.52
